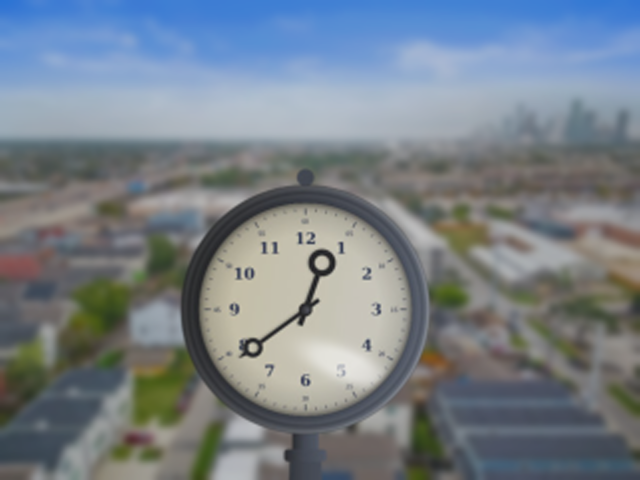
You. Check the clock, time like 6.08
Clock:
12.39
